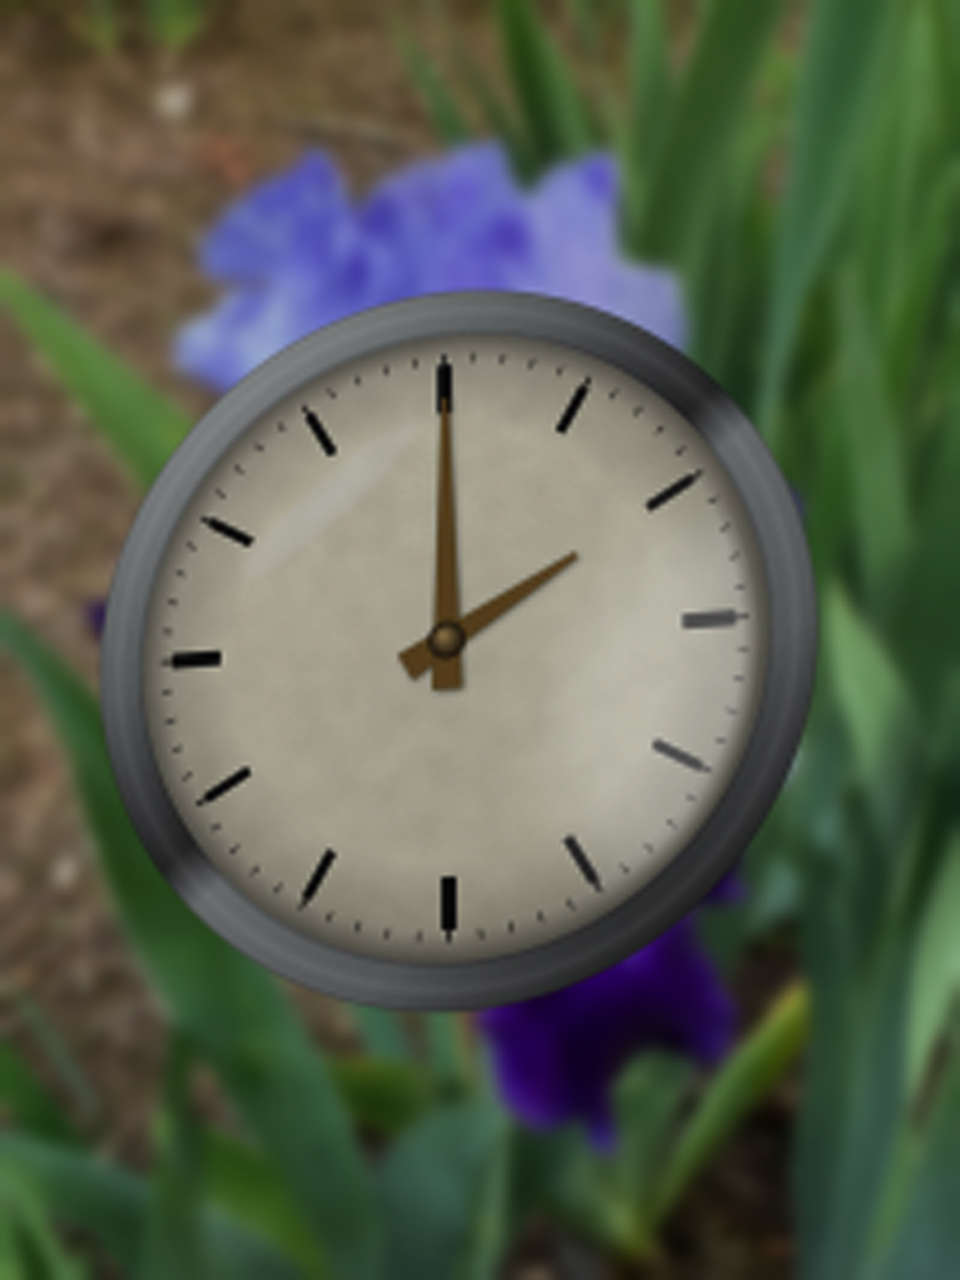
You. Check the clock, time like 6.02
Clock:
2.00
